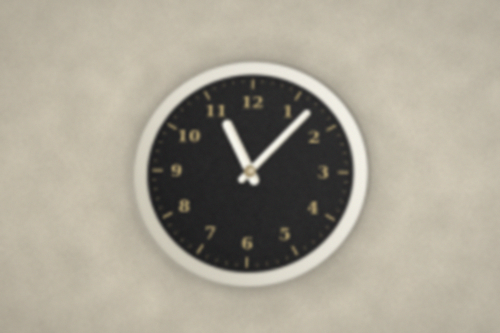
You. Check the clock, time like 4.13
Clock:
11.07
